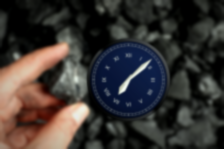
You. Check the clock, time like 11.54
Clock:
7.08
